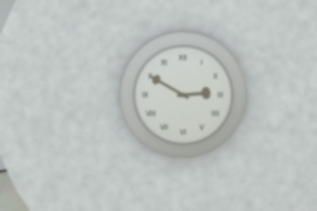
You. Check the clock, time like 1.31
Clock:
2.50
